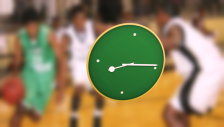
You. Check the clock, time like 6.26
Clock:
8.14
